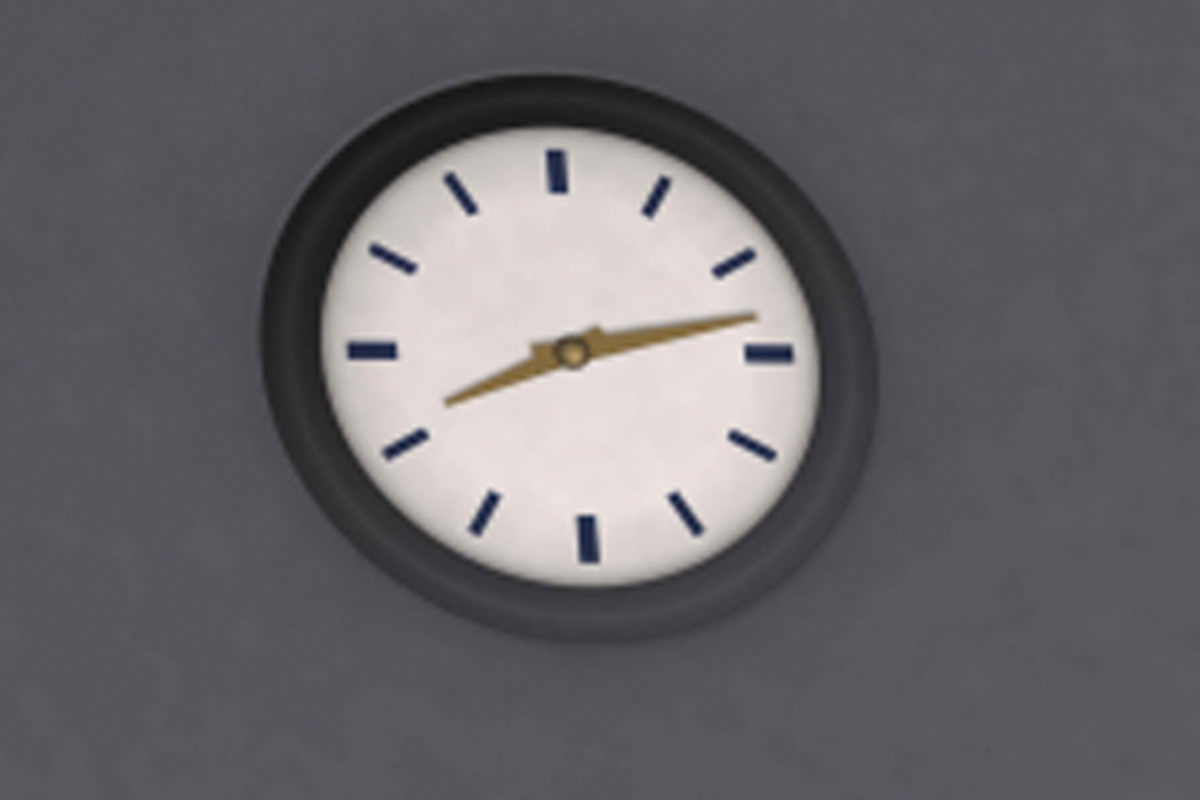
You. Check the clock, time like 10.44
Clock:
8.13
